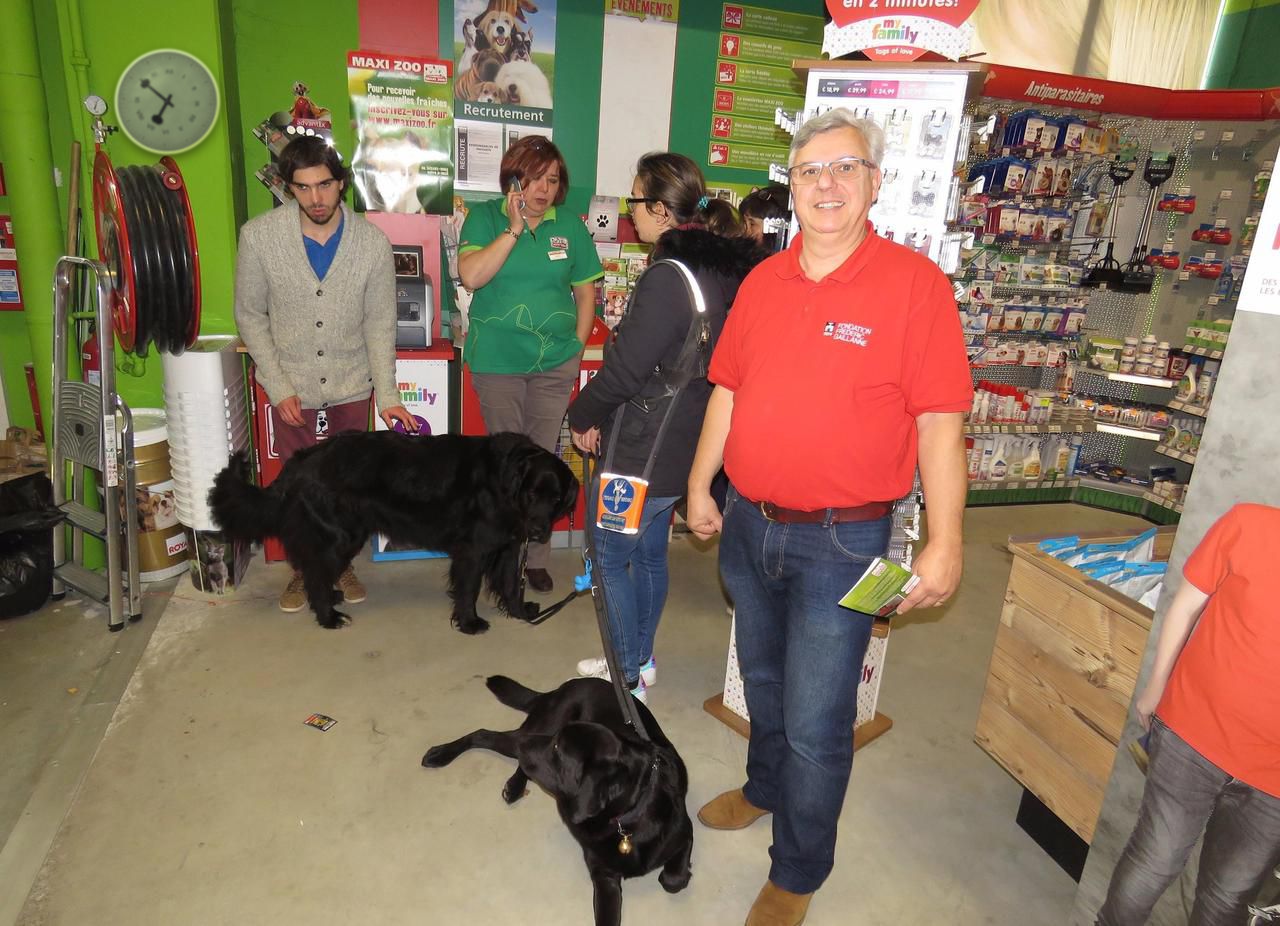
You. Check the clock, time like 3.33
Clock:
6.51
